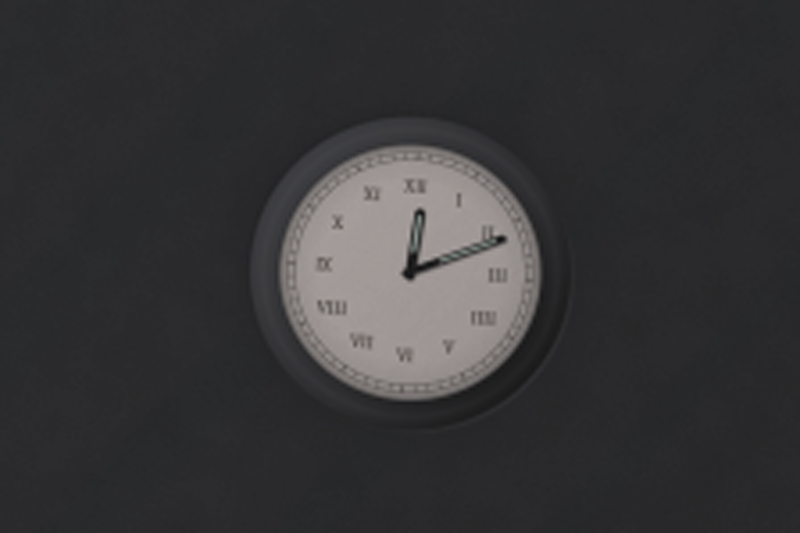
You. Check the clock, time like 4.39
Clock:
12.11
